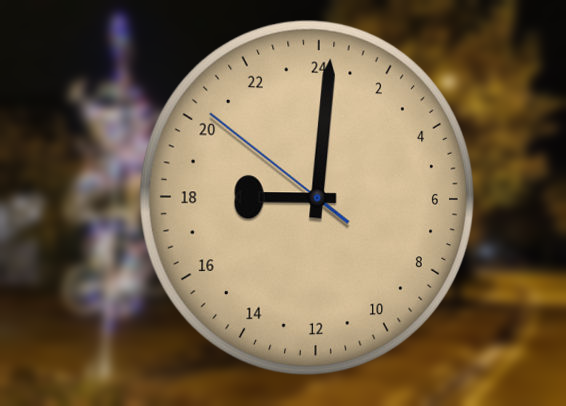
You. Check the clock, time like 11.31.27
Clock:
18.00.51
